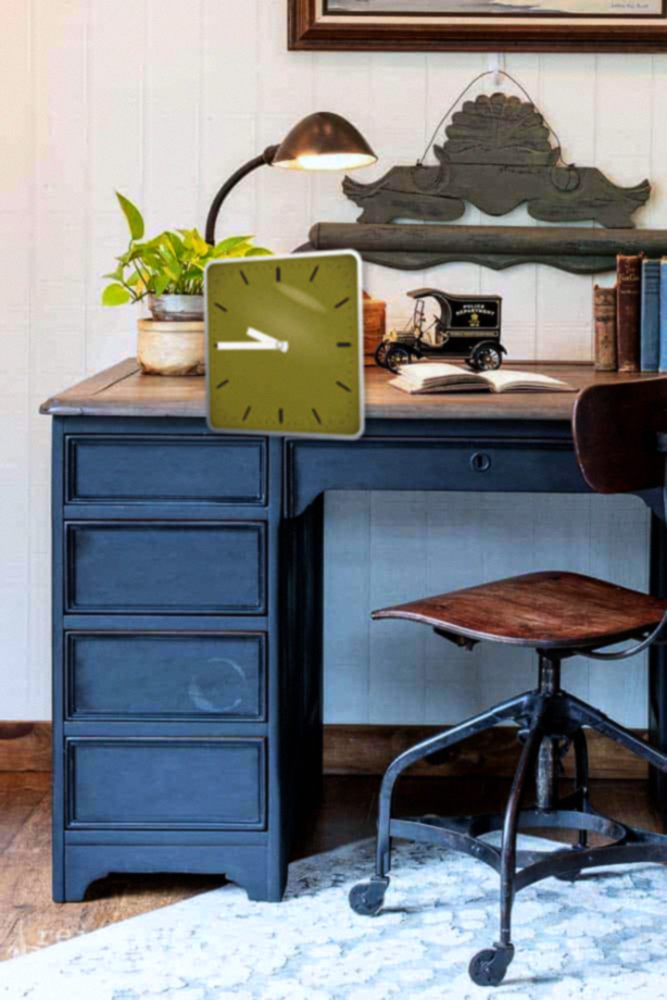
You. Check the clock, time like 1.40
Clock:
9.45
